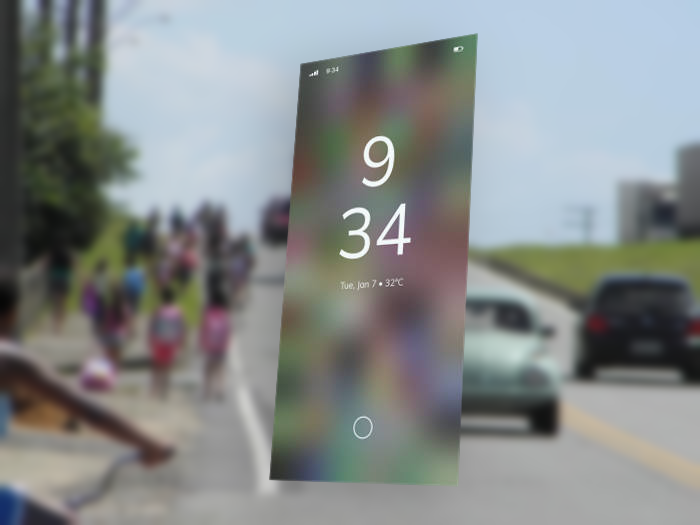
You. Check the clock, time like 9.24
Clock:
9.34
